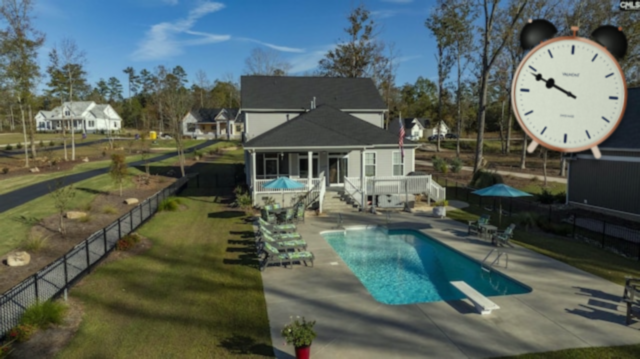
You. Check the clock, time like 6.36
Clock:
9.49
